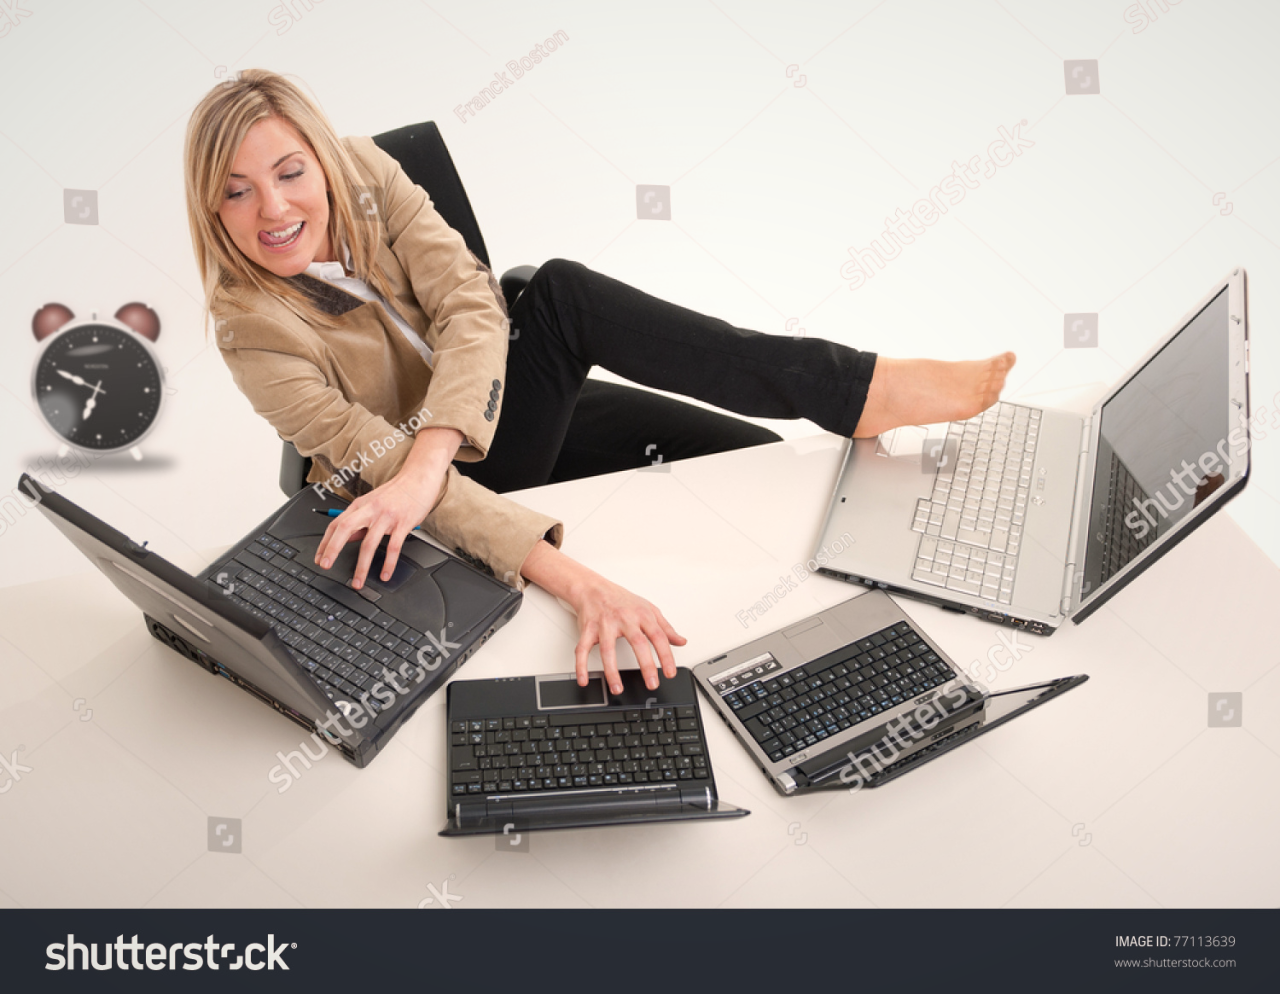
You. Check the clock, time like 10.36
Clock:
6.49
